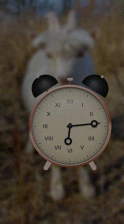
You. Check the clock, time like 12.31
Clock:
6.14
